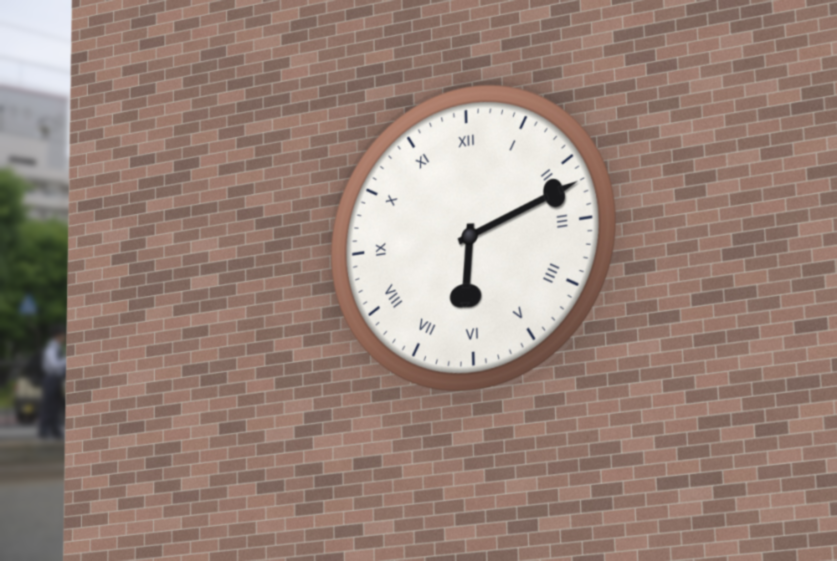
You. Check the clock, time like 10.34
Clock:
6.12
